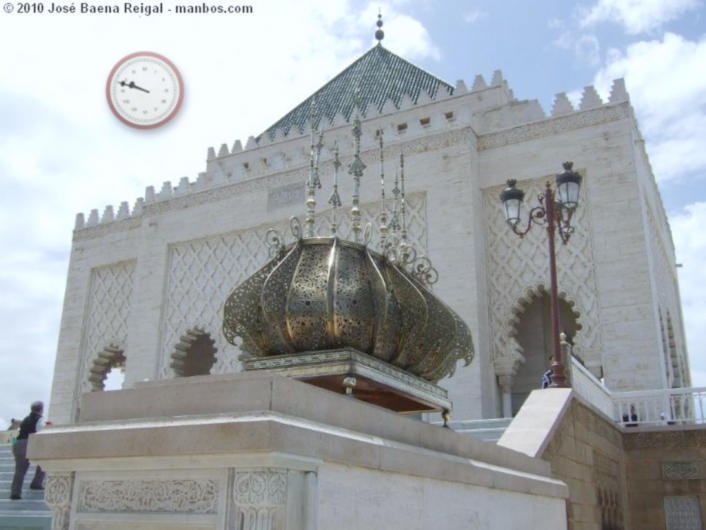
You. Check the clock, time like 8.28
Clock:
9.48
